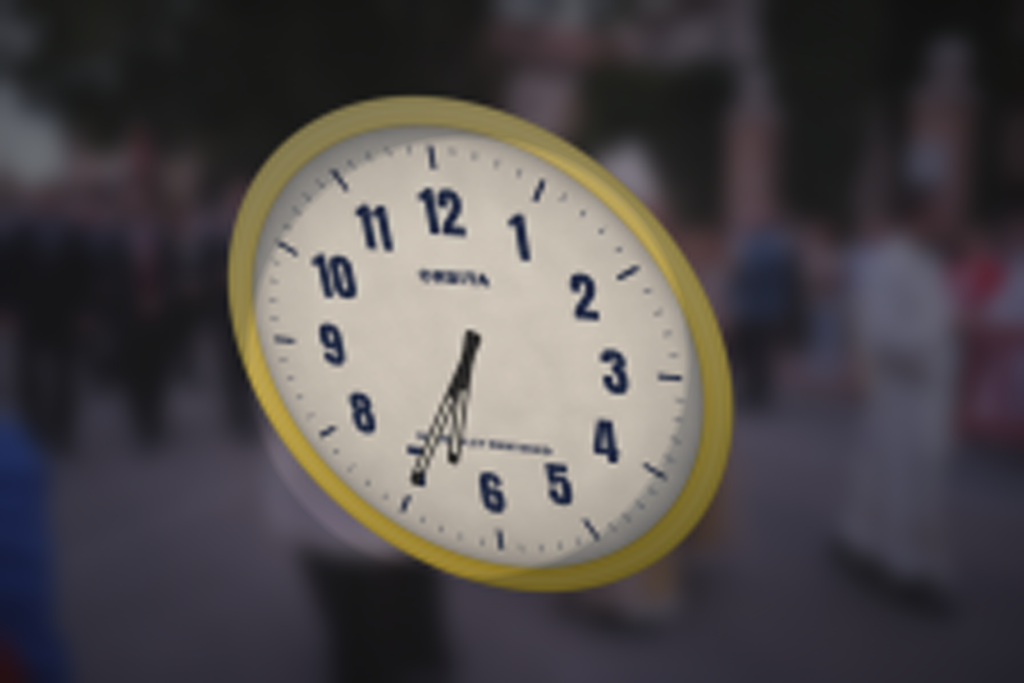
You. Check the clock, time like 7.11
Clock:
6.35
